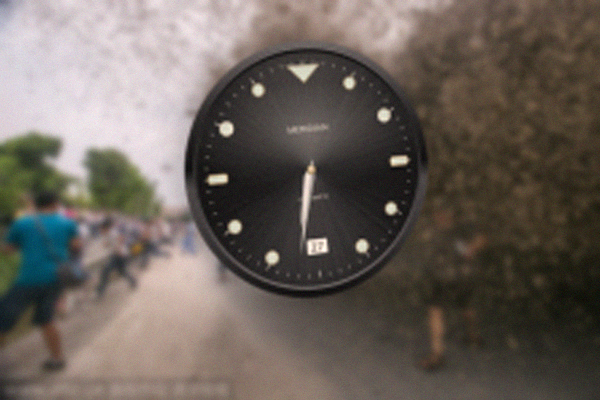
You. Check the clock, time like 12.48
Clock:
6.32
